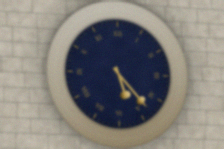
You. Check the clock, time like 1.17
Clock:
5.23
